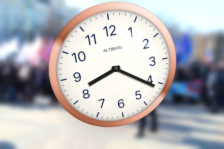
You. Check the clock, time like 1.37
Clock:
8.21
